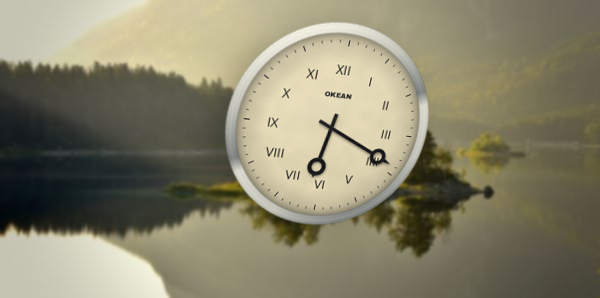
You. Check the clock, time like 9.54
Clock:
6.19
